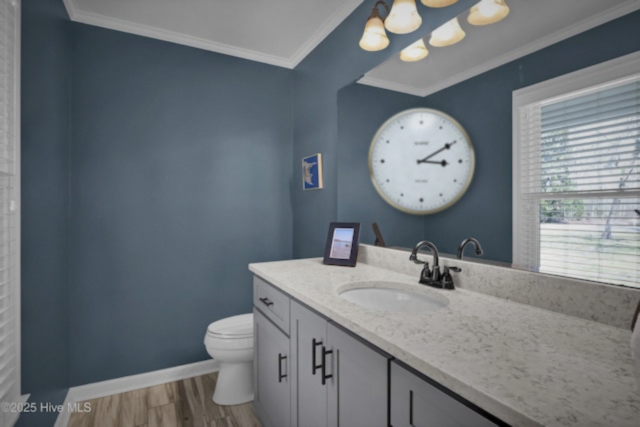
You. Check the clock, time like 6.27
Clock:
3.10
